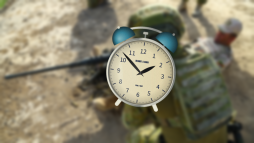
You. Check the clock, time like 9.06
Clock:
1.52
